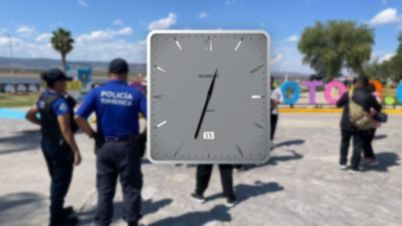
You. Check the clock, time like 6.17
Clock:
12.33
